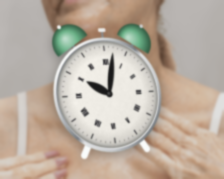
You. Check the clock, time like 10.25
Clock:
10.02
